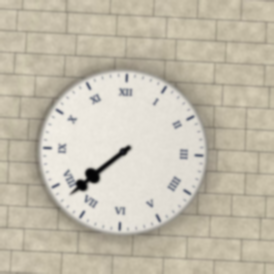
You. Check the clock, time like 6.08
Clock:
7.38
